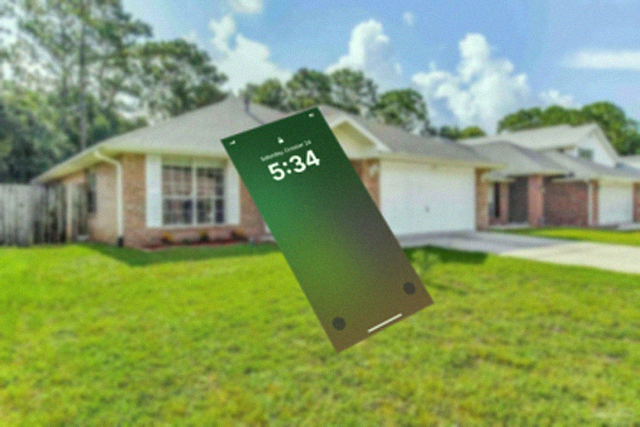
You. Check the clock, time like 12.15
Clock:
5.34
